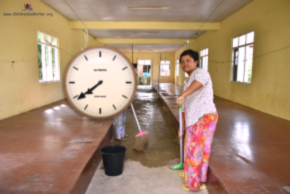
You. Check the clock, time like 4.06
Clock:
7.39
